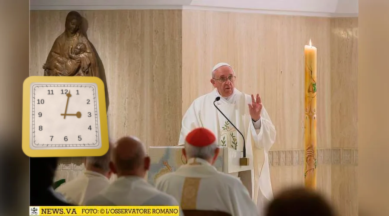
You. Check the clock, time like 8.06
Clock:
3.02
